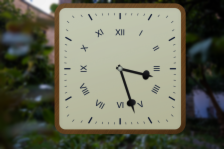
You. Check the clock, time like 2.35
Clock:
3.27
